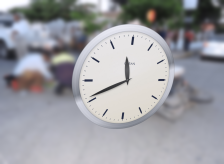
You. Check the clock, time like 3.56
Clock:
11.41
